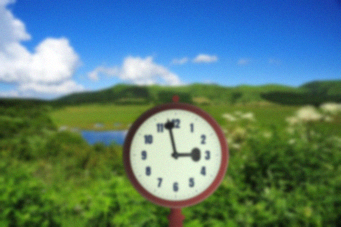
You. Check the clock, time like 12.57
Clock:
2.58
